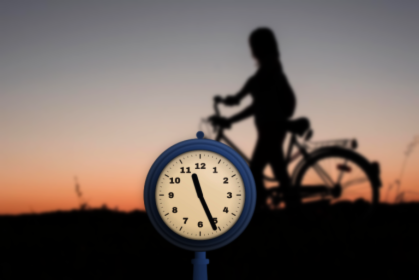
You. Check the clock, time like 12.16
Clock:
11.26
